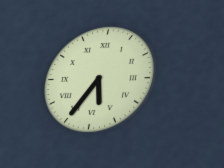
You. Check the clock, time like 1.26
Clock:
5.35
